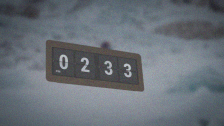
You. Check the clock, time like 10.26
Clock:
2.33
